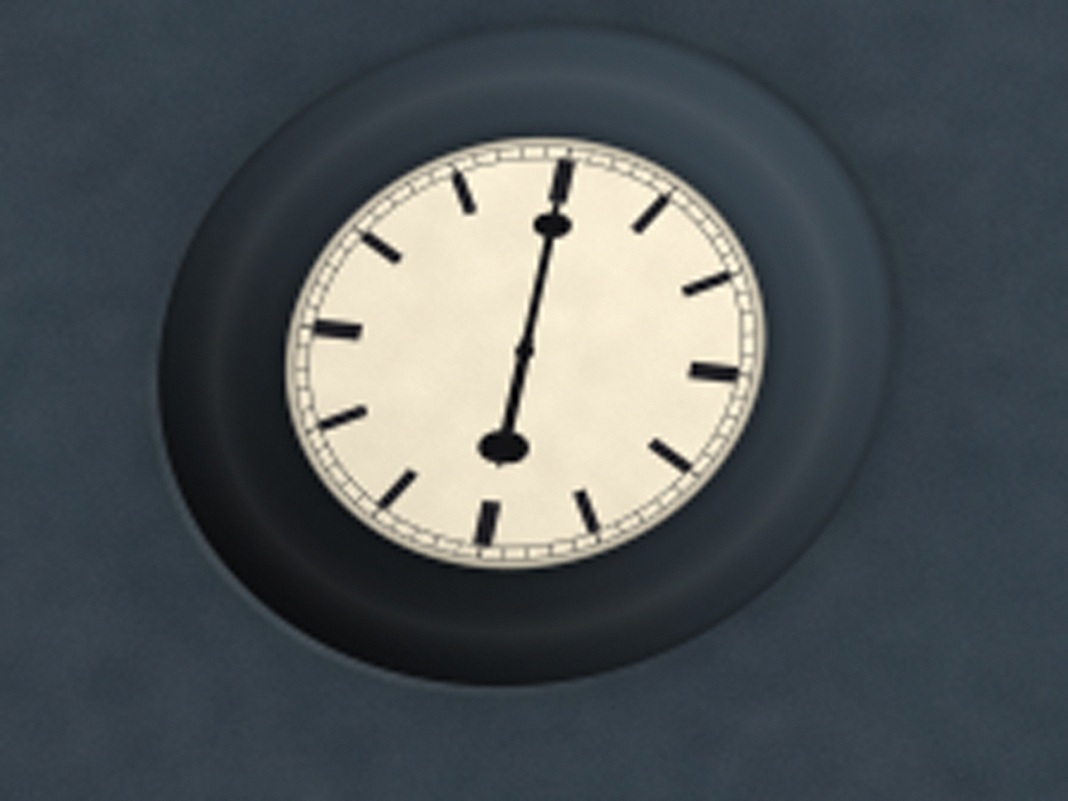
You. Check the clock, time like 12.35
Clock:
6.00
